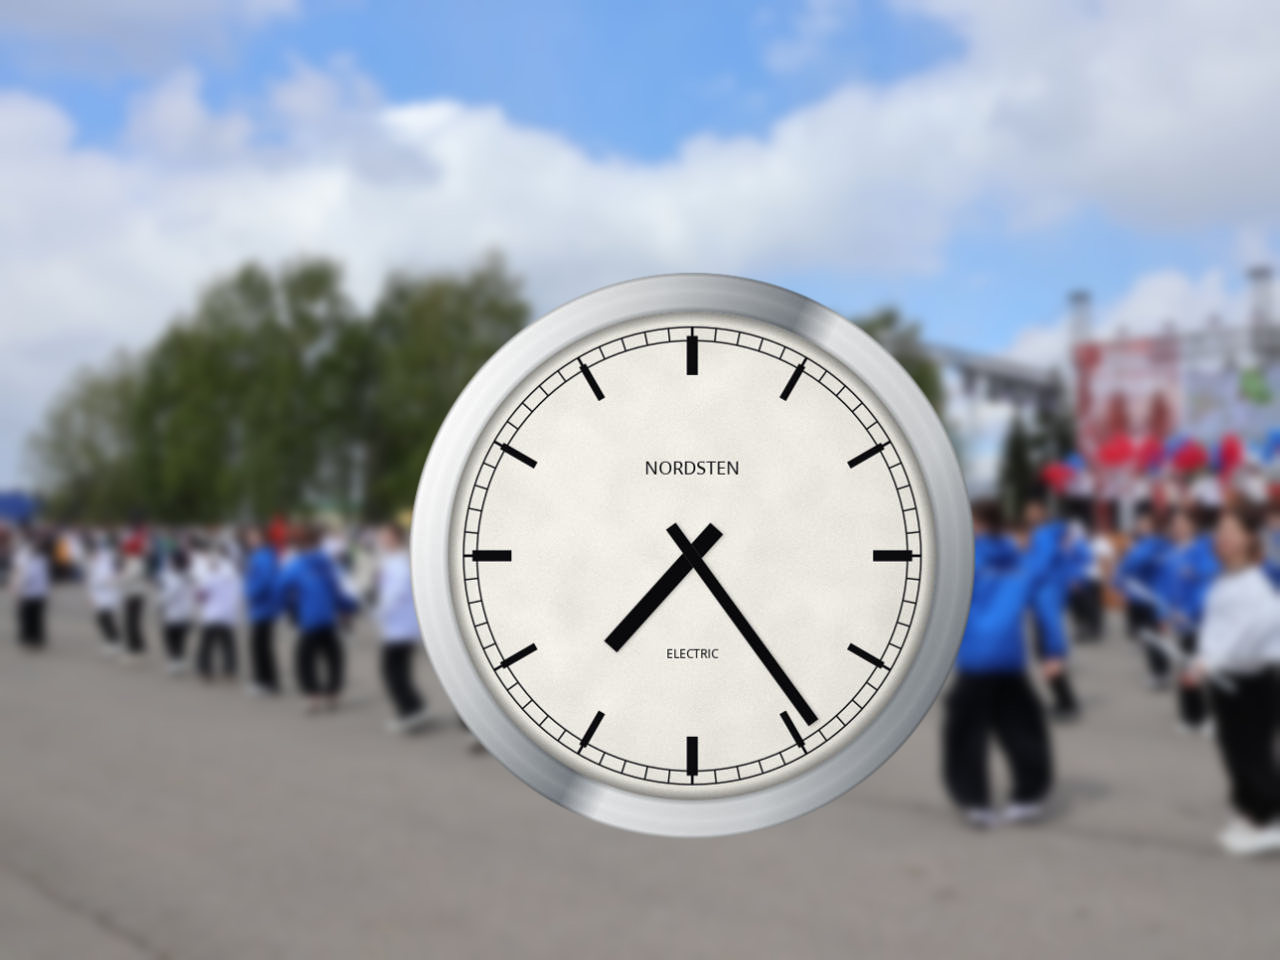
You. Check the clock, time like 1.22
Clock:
7.24
